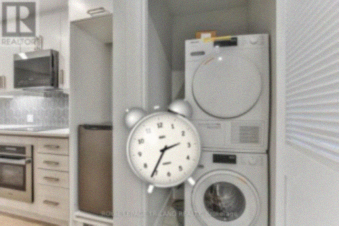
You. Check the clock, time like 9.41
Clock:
2.36
